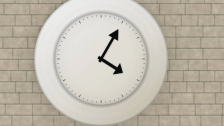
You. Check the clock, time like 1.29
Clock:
4.05
